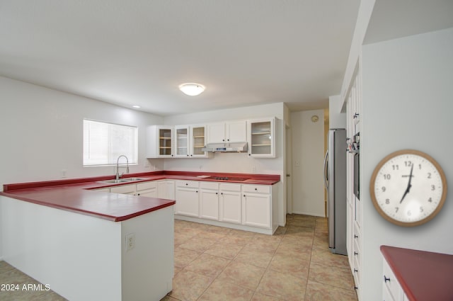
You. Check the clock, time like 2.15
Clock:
7.02
